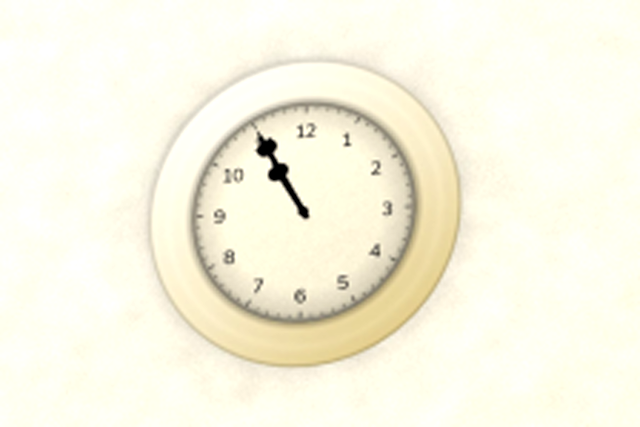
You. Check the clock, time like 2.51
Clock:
10.55
